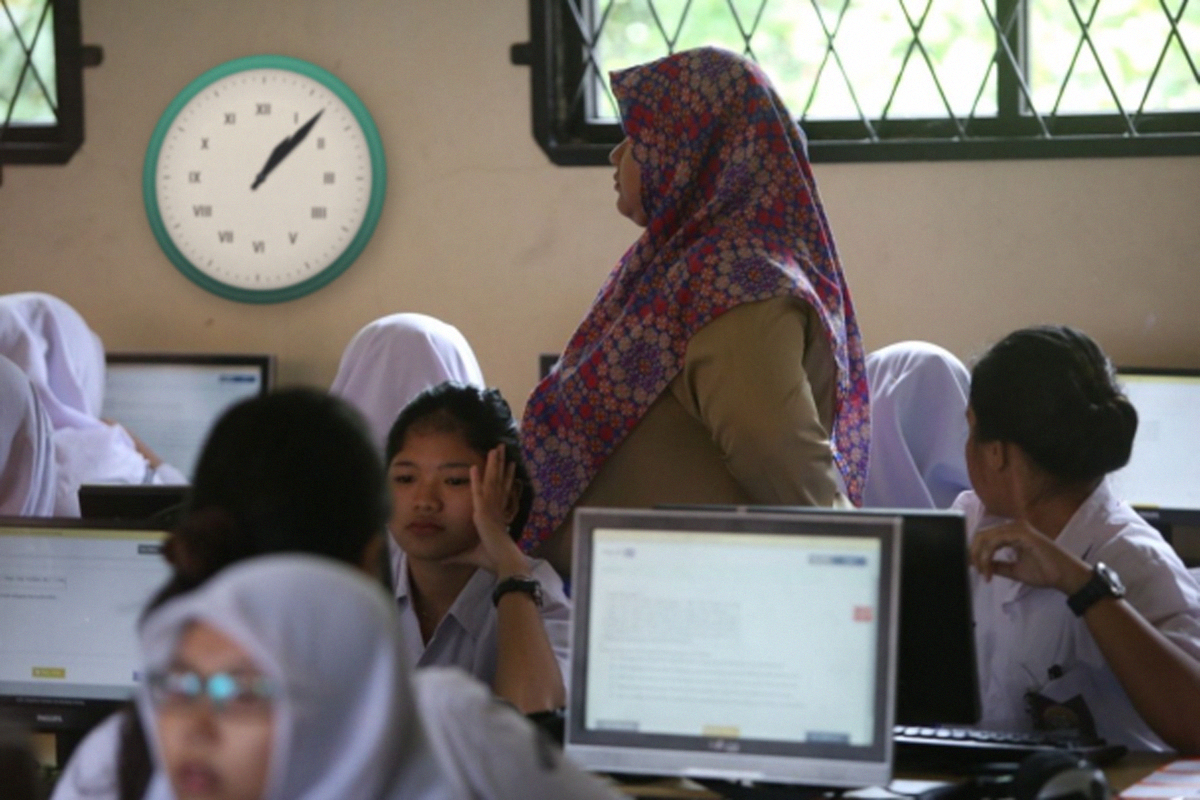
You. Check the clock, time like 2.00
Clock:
1.07
